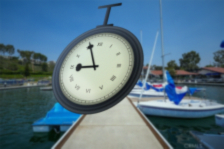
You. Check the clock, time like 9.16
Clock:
8.56
